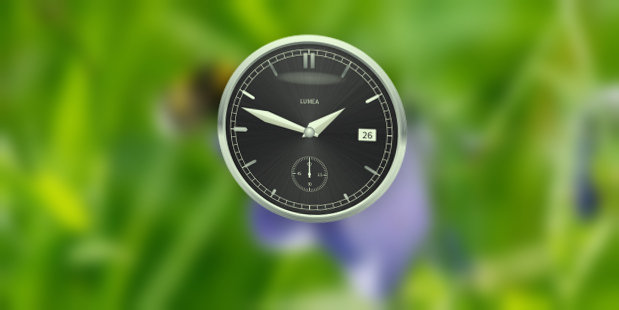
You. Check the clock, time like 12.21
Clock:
1.48
